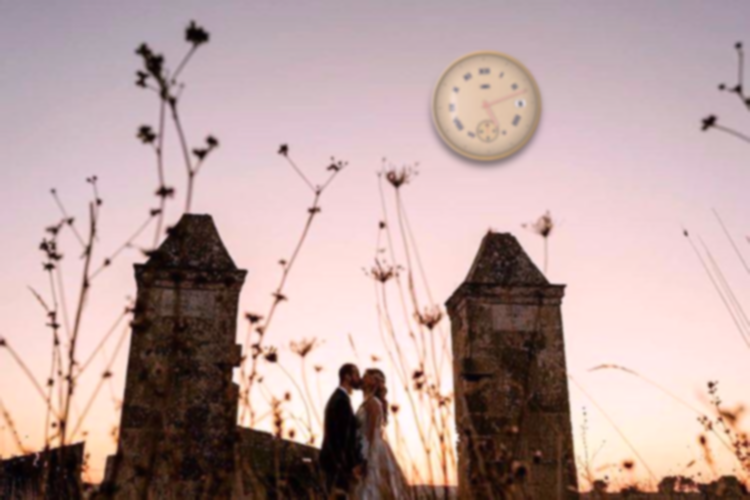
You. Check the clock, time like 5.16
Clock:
5.12
